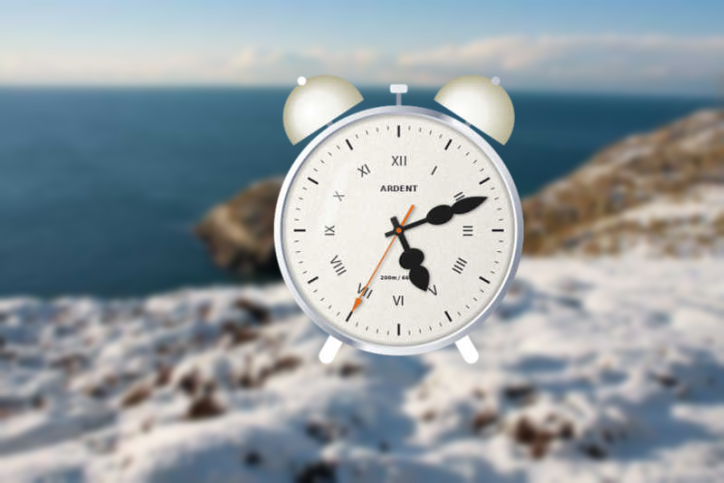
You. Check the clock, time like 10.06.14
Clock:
5.11.35
